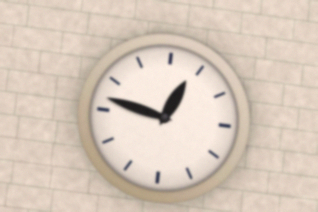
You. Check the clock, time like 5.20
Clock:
12.47
